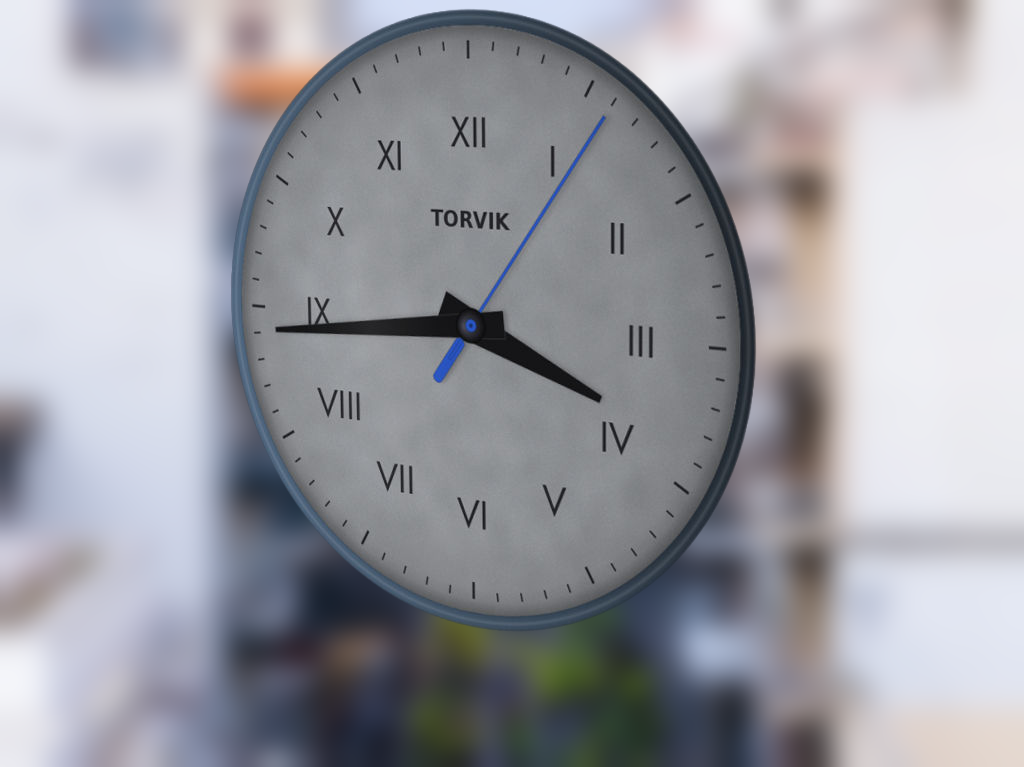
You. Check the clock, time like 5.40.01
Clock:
3.44.06
